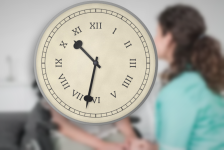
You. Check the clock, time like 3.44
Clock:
10.32
